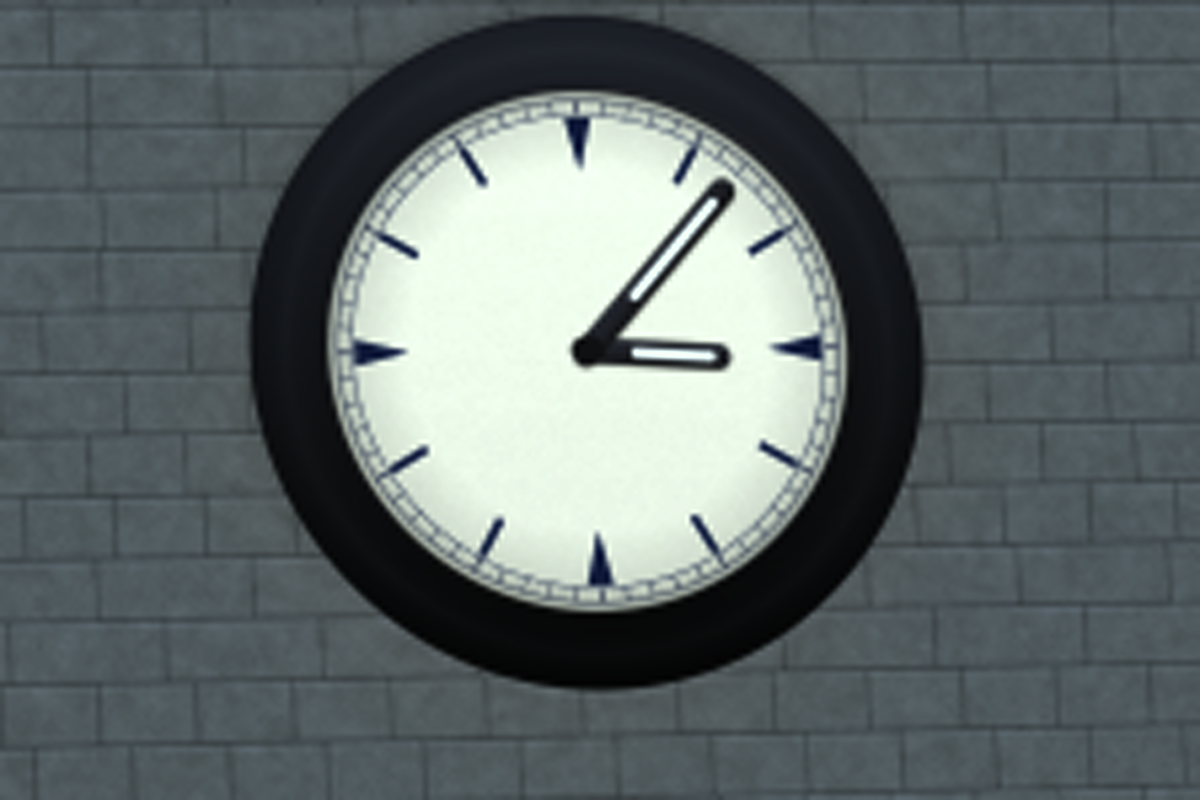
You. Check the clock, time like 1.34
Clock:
3.07
